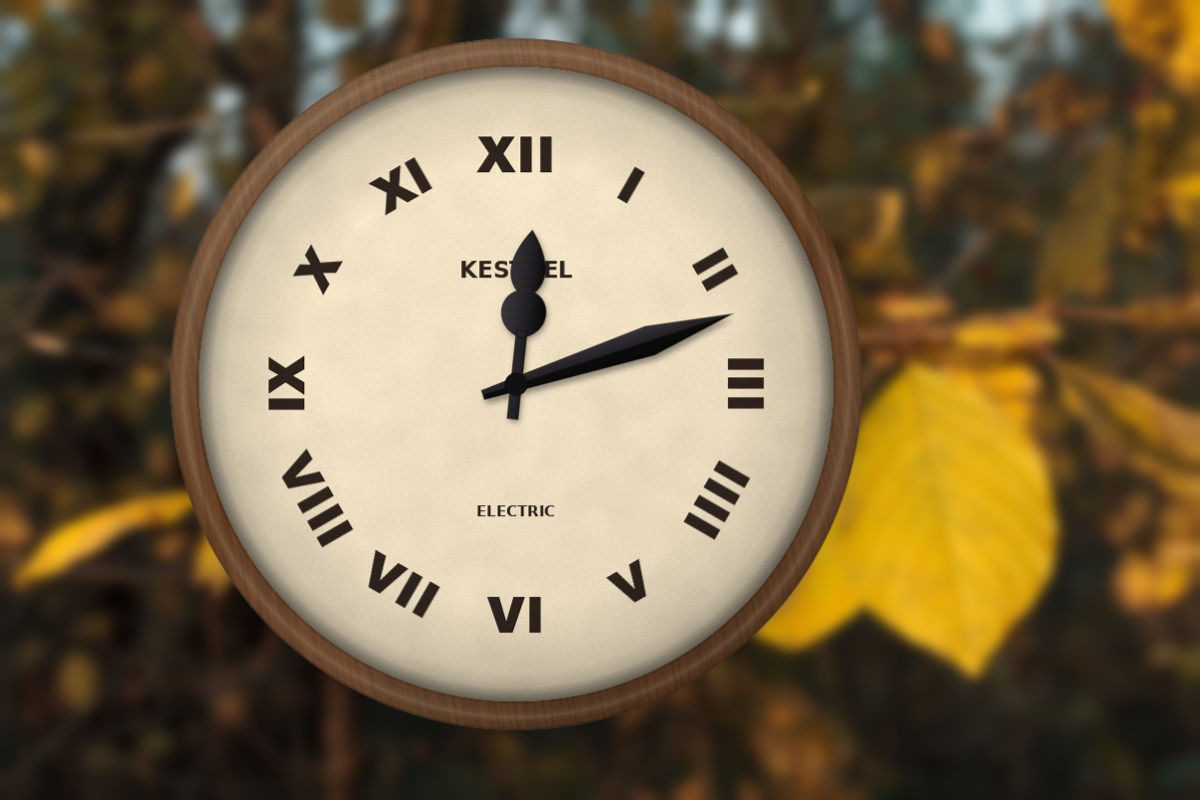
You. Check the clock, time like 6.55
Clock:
12.12
